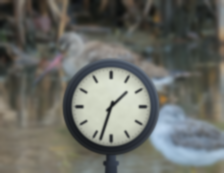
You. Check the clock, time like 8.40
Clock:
1.33
